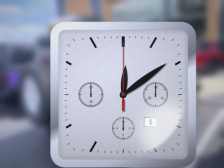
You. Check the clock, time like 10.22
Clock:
12.09
